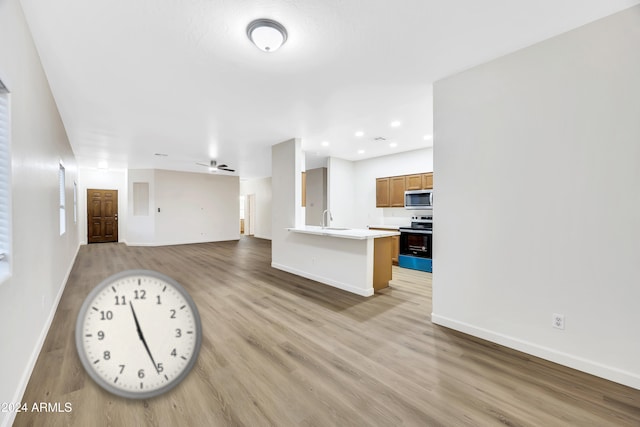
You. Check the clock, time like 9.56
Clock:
11.26
